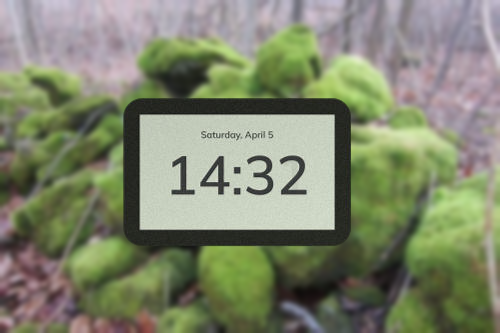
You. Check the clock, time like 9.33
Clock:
14.32
